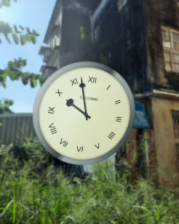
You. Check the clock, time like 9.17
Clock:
9.57
